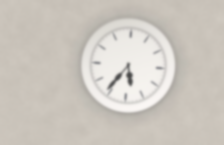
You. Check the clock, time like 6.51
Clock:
5.36
